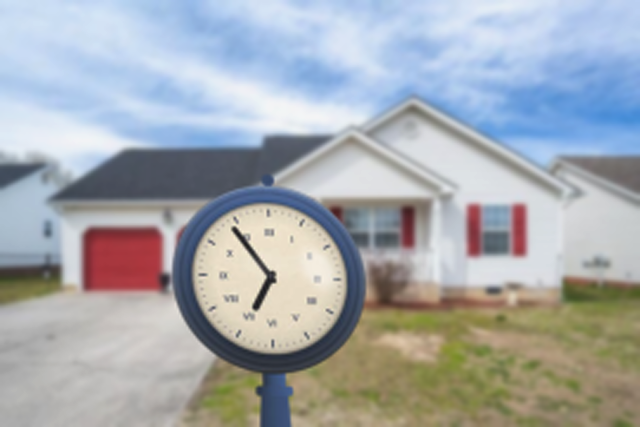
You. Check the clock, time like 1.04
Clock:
6.54
